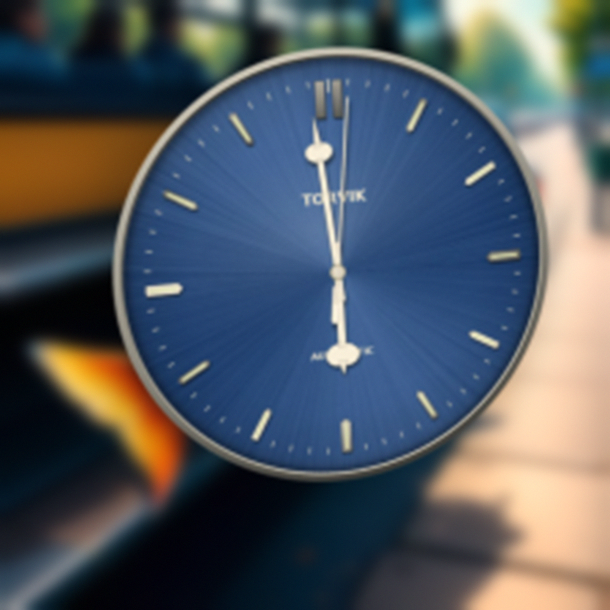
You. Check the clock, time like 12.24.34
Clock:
5.59.01
